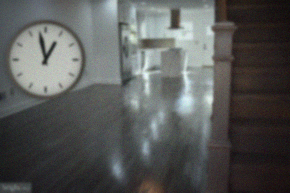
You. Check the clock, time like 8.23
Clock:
12.58
